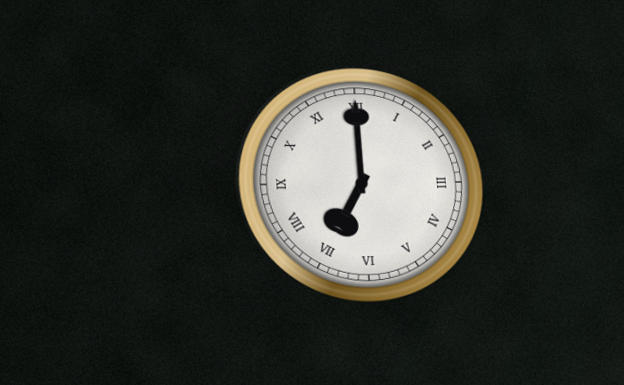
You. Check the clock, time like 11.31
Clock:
7.00
